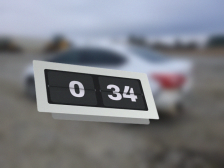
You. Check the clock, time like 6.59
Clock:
0.34
